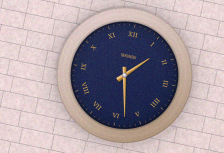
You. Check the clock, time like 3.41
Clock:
1.28
